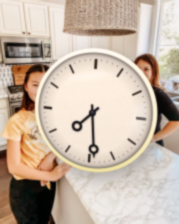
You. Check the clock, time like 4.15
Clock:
7.29
